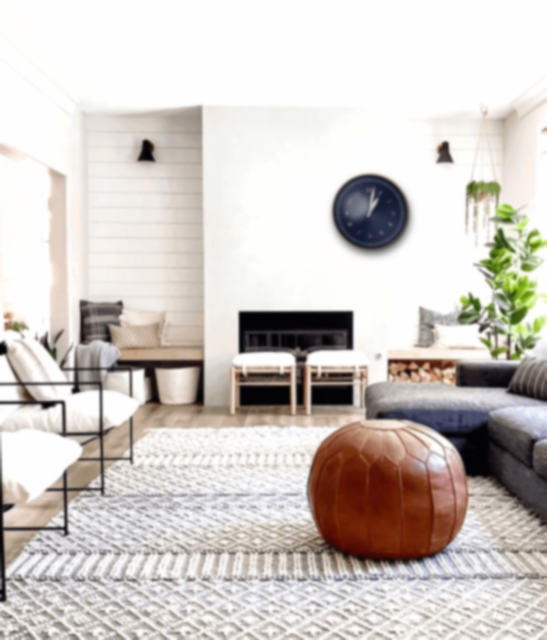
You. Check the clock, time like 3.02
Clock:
1.02
